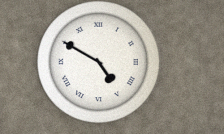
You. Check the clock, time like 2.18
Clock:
4.50
